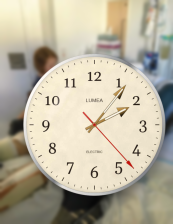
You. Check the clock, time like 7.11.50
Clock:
2.06.23
